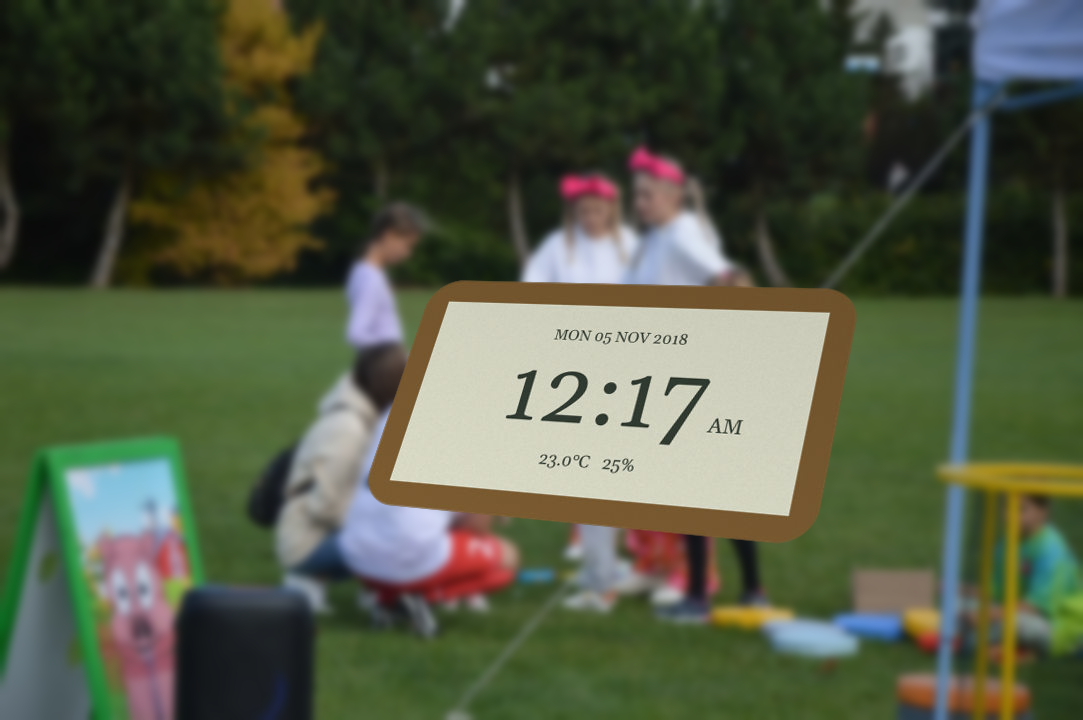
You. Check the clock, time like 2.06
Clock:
12.17
